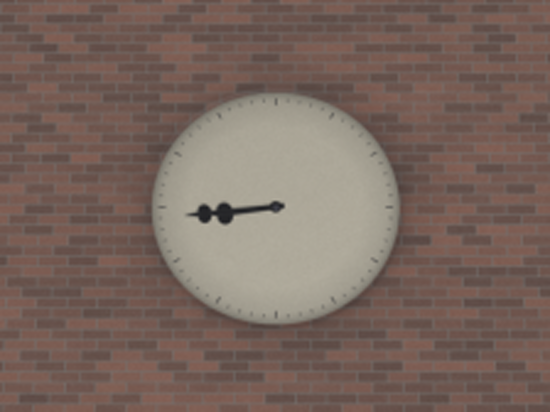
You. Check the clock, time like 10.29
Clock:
8.44
